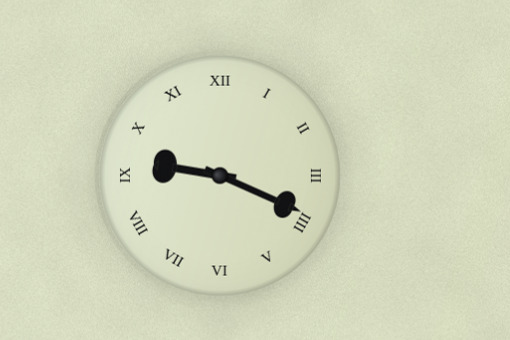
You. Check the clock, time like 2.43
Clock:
9.19
